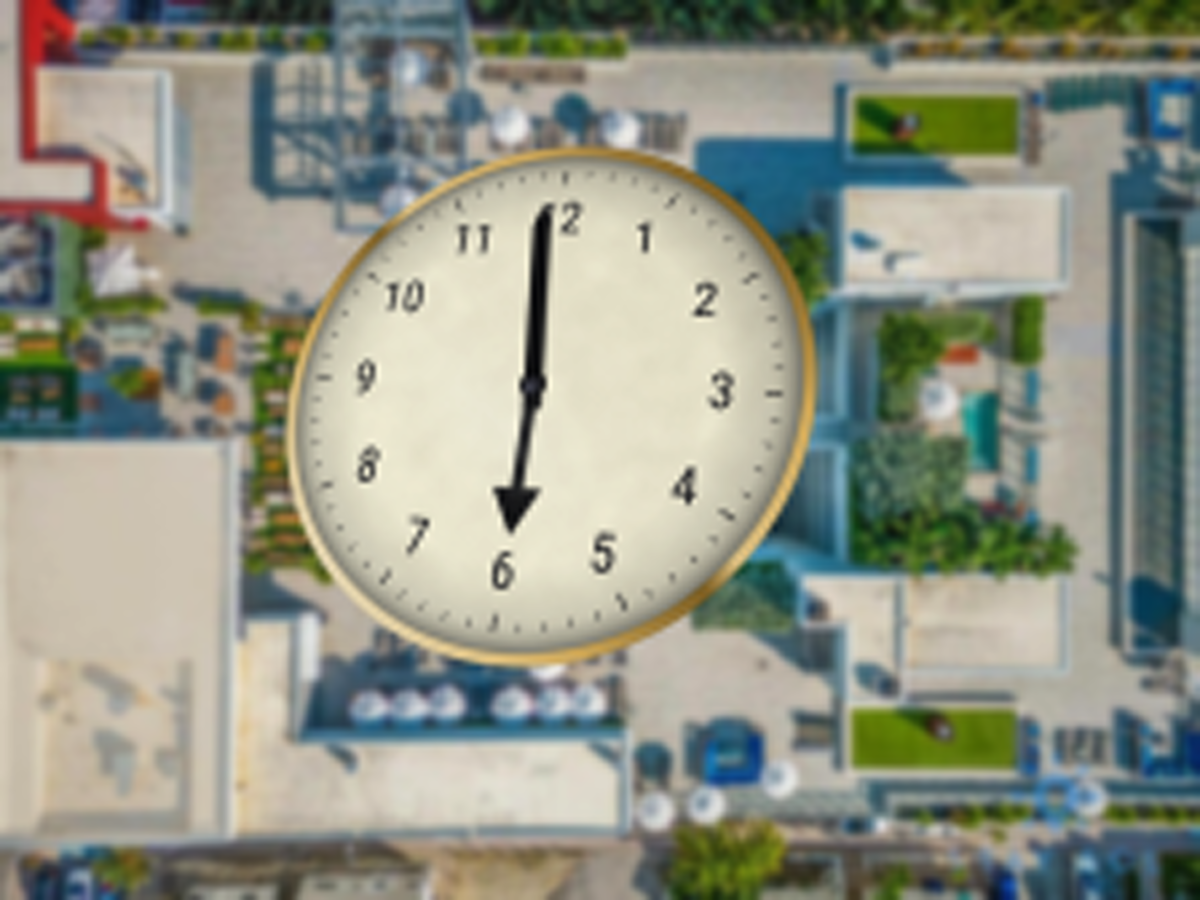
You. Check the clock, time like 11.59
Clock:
5.59
